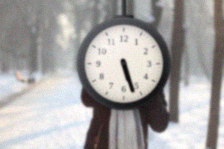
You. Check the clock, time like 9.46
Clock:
5.27
